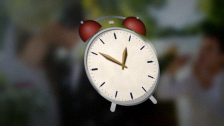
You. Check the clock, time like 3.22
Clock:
12.51
